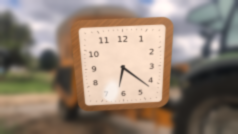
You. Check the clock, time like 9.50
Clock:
6.22
